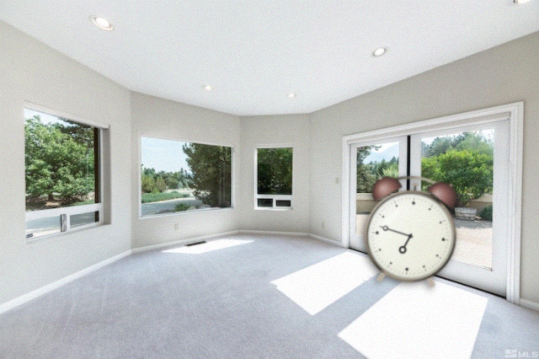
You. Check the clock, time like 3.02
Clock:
6.47
